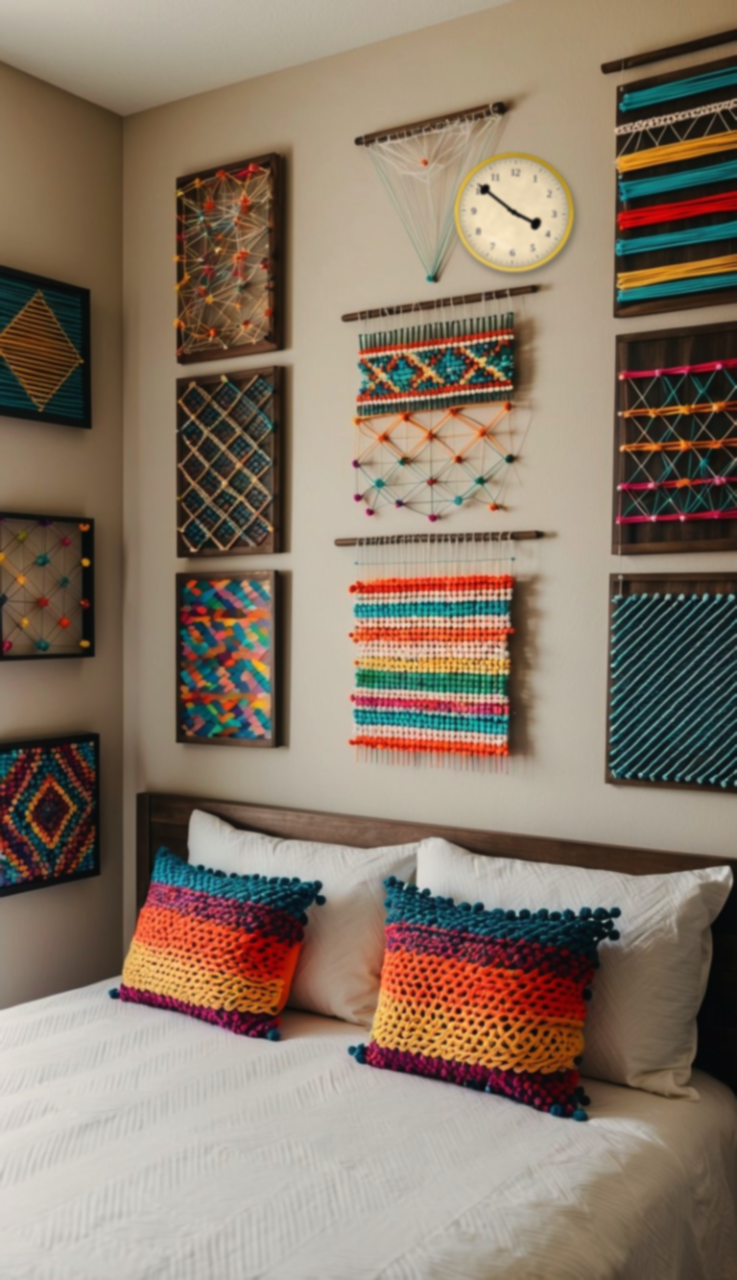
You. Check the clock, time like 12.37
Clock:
3.51
